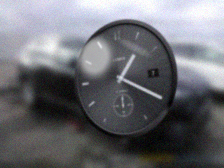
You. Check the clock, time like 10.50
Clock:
1.20
